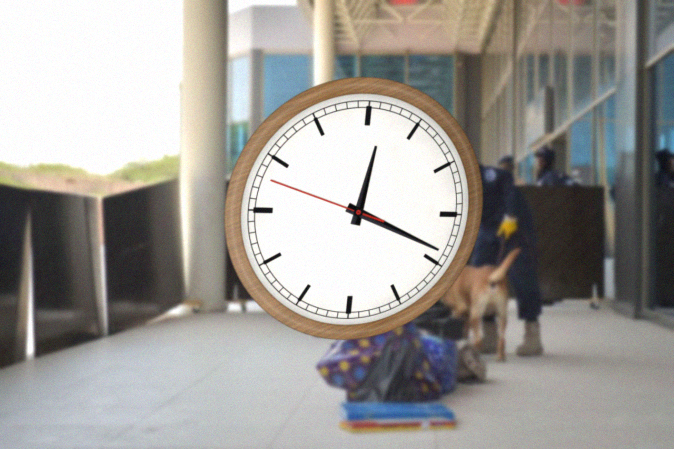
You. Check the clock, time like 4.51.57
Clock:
12.18.48
